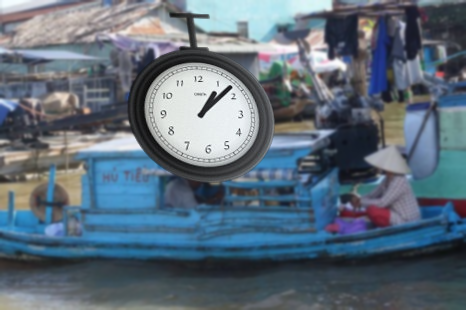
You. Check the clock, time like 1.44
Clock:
1.08
